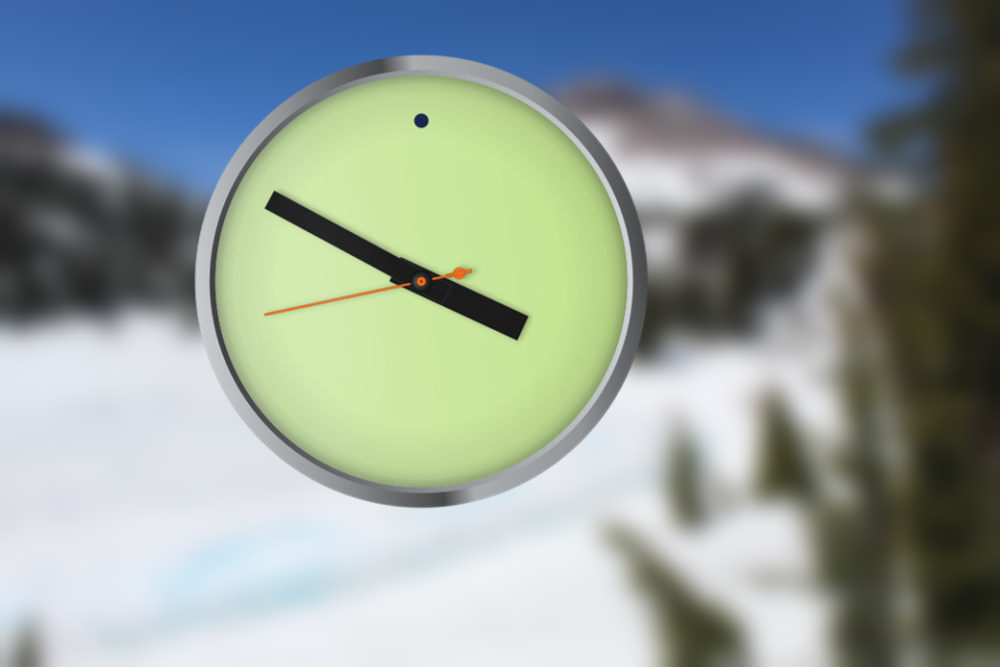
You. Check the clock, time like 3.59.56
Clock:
3.49.43
